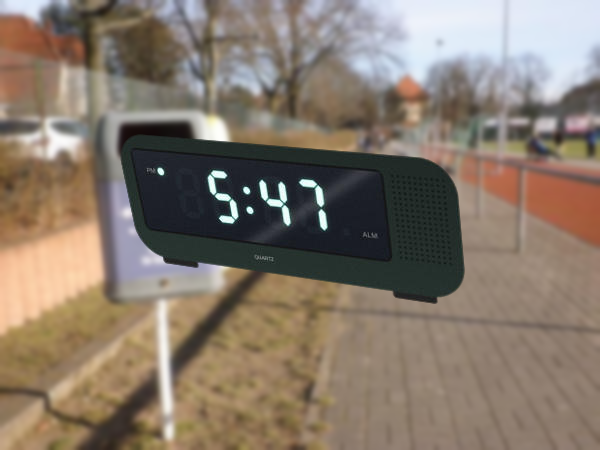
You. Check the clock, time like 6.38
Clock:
5.47
